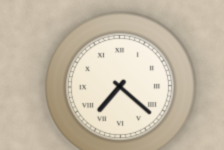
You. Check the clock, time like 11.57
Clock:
7.22
